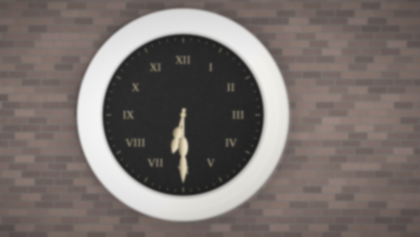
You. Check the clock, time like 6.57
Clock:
6.30
